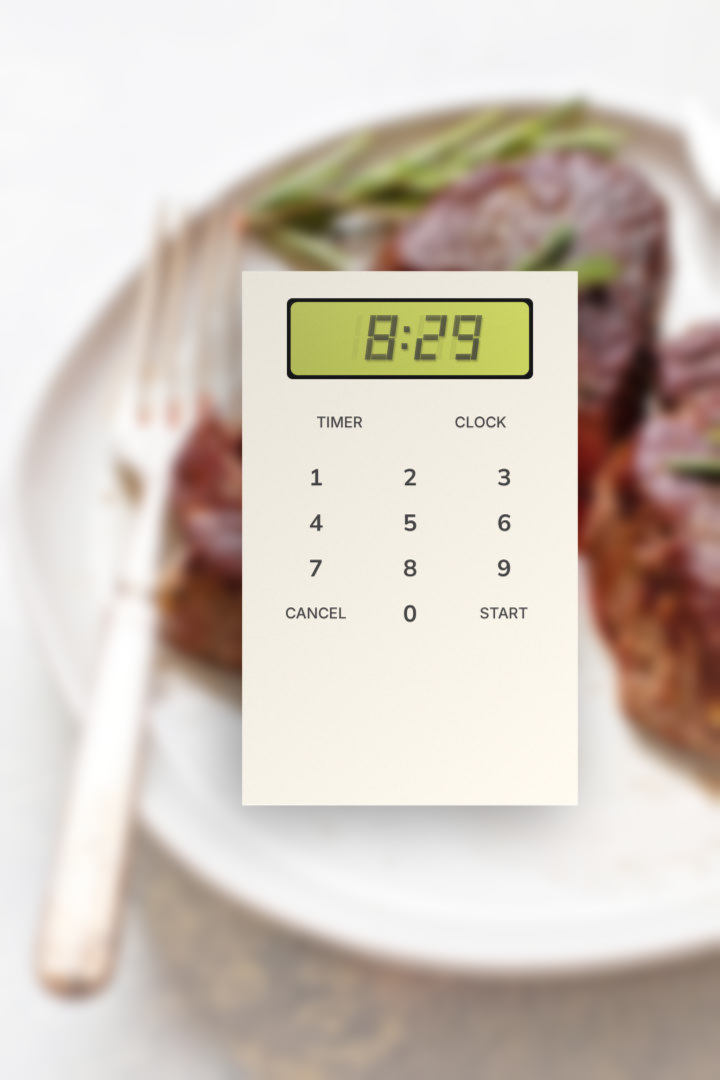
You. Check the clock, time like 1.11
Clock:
8.29
